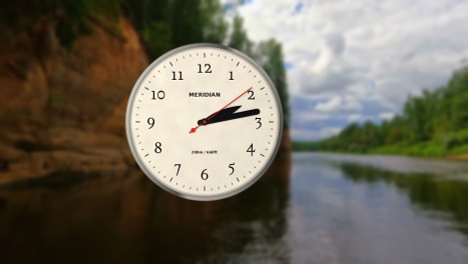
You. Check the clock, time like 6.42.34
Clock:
2.13.09
